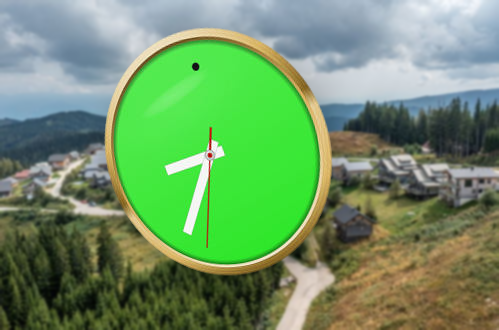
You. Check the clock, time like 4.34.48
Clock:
8.34.32
